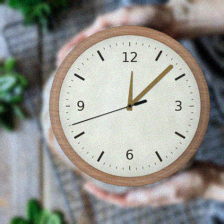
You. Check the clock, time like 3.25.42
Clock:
12.07.42
